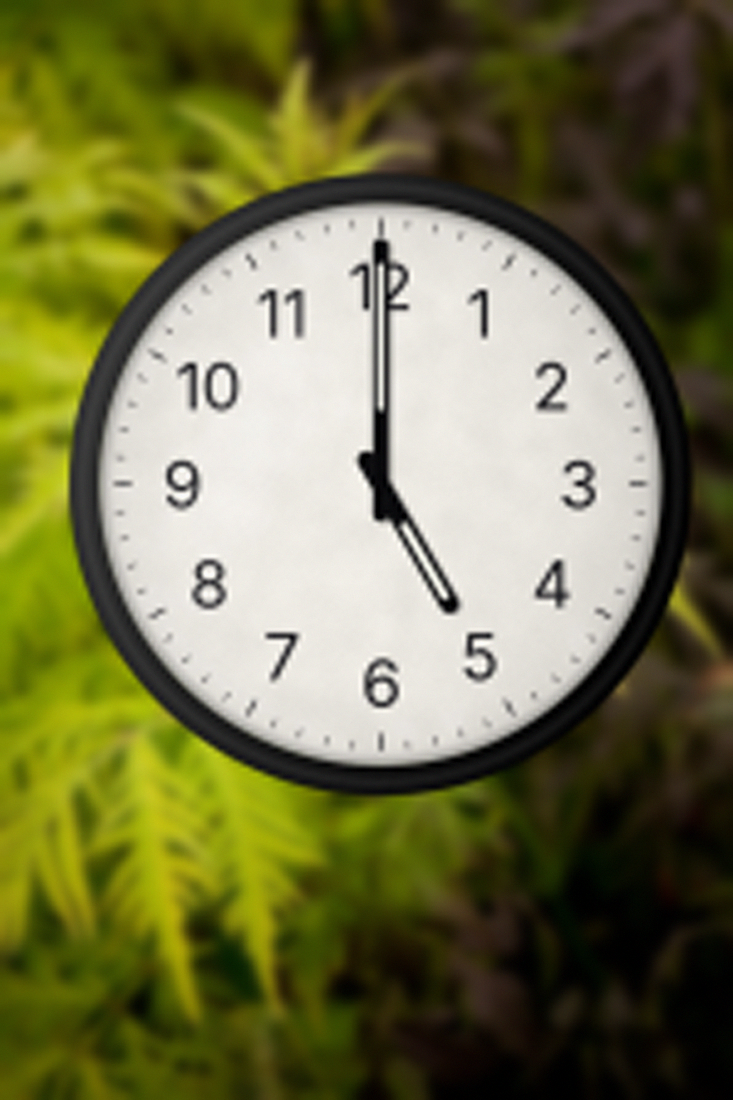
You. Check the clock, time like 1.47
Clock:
5.00
